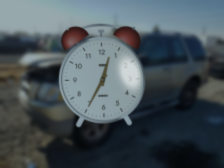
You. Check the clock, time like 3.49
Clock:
12.35
